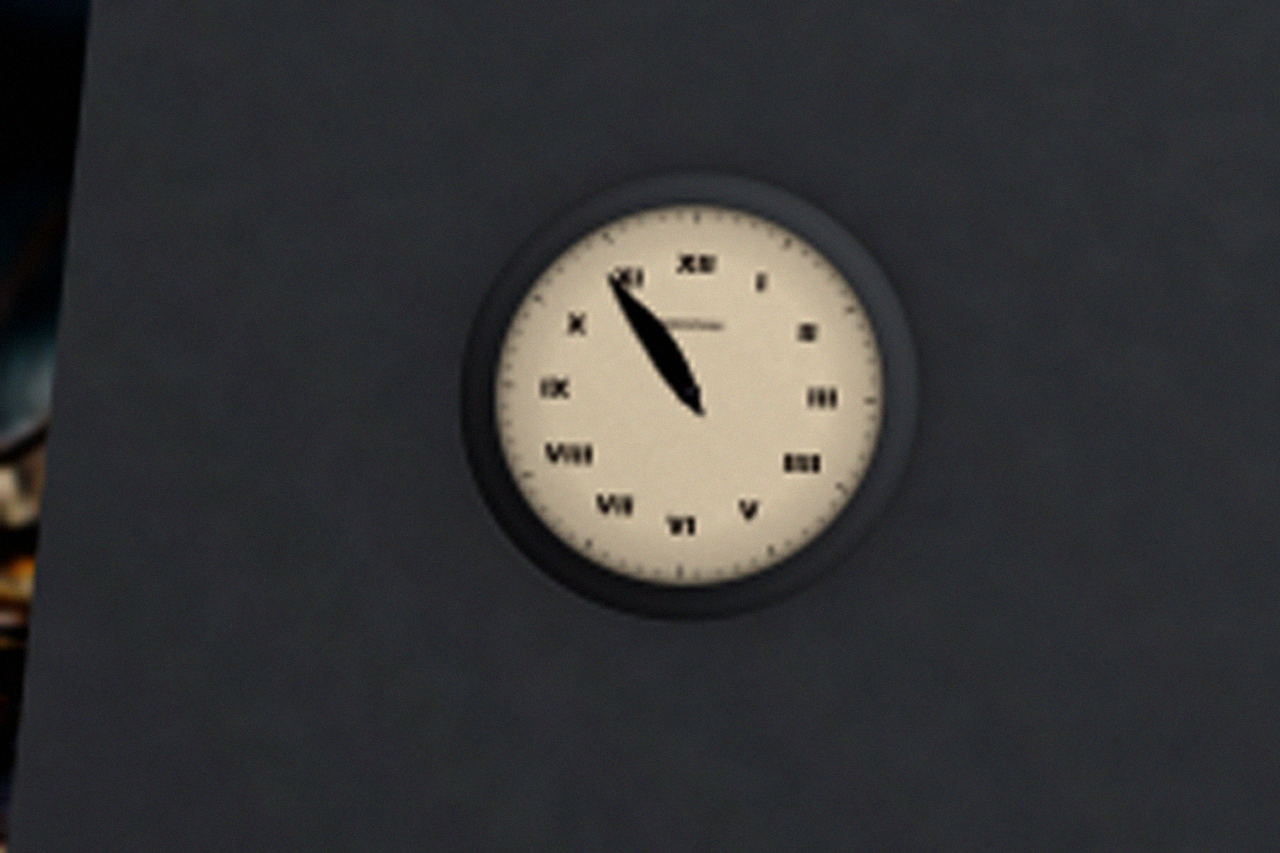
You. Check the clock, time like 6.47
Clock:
10.54
